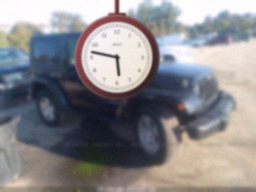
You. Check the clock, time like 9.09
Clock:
5.47
